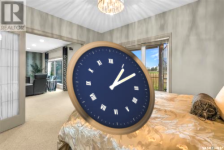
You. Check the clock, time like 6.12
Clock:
1.10
